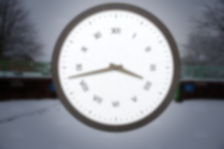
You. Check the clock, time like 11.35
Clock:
3.43
